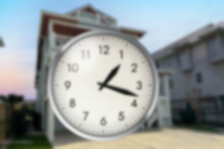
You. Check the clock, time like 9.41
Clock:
1.18
